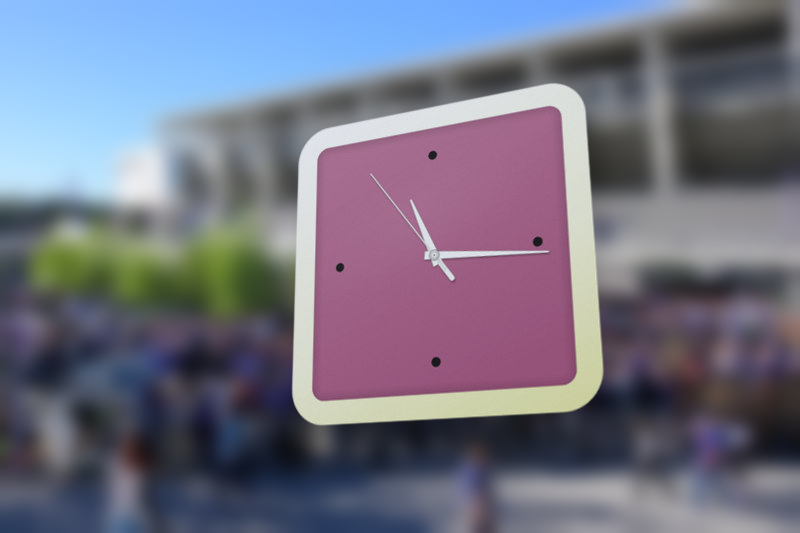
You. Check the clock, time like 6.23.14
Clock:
11.15.54
